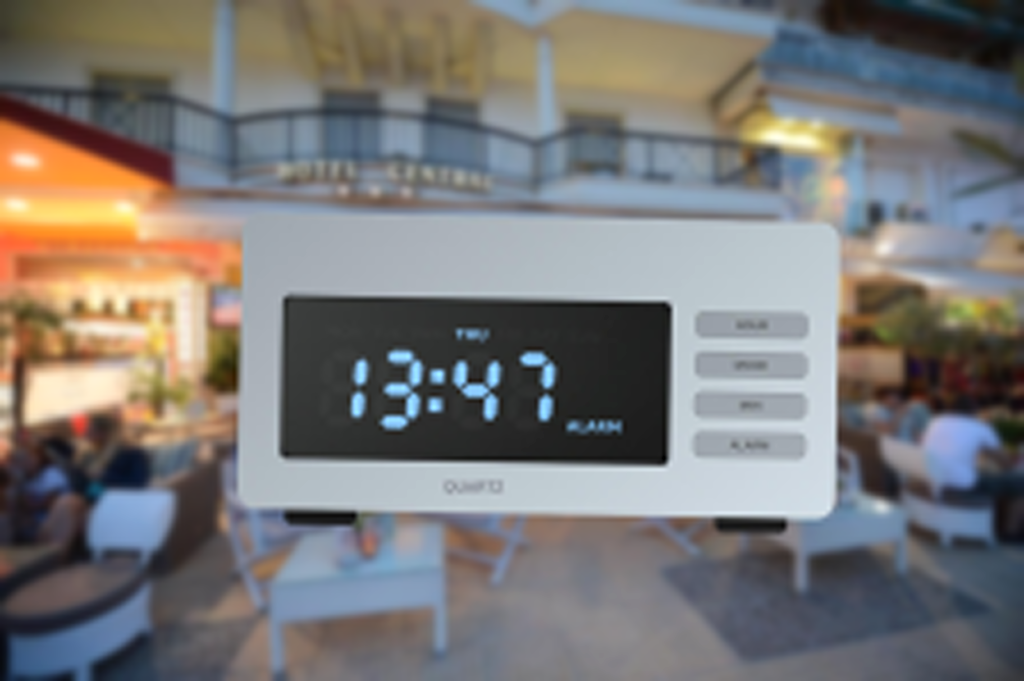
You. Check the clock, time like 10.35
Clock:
13.47
